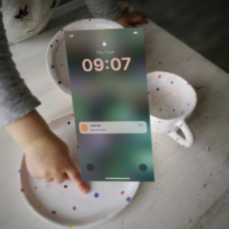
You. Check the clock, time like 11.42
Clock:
9.07
